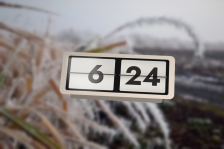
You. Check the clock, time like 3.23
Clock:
6.24
